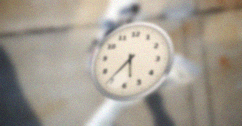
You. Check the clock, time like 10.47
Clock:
5.36
